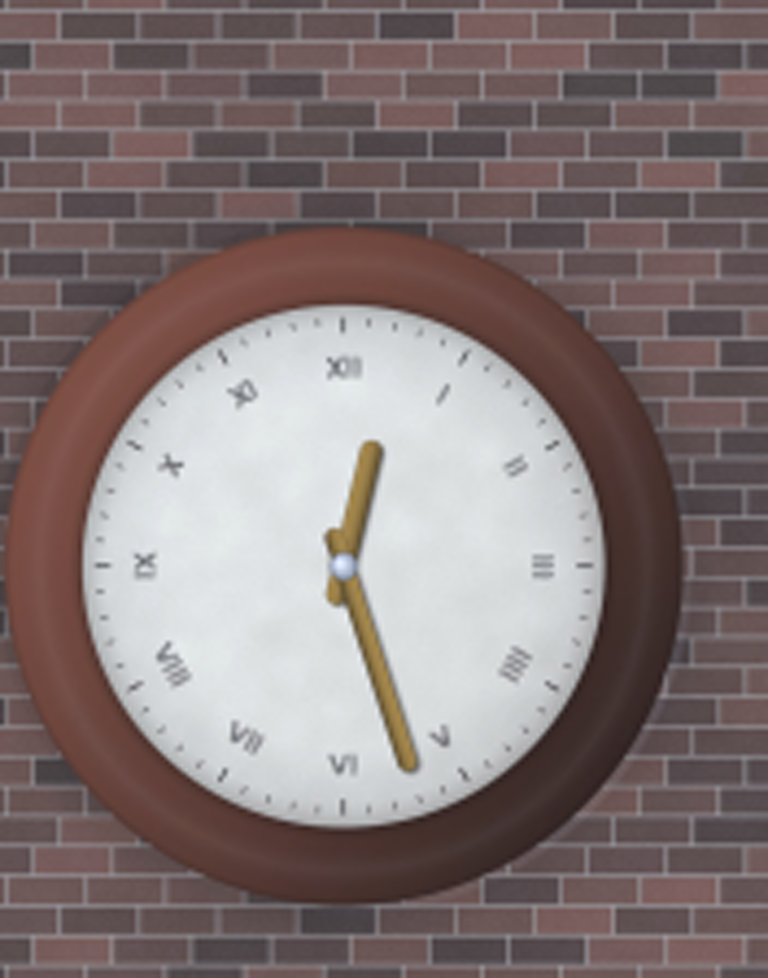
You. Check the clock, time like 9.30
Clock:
12.27
